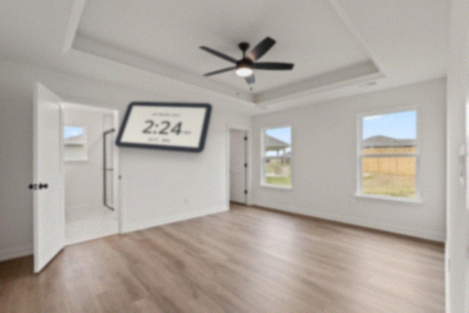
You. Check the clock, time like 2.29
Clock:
2.24
